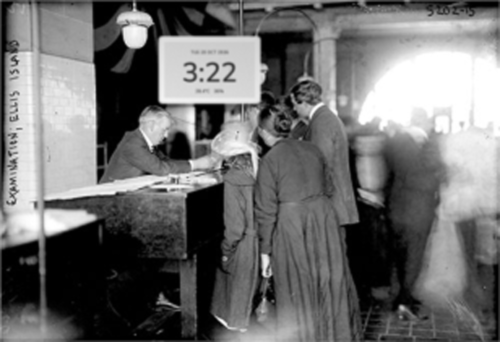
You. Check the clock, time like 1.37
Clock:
3.22
